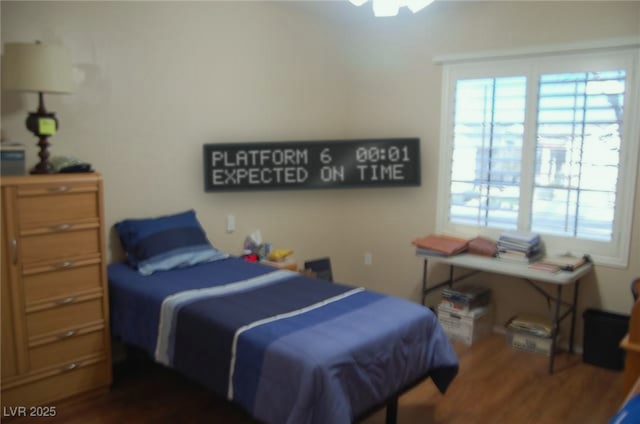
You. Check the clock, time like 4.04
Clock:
0.01
